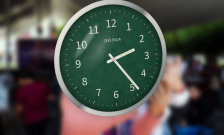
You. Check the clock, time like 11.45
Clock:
2.24
